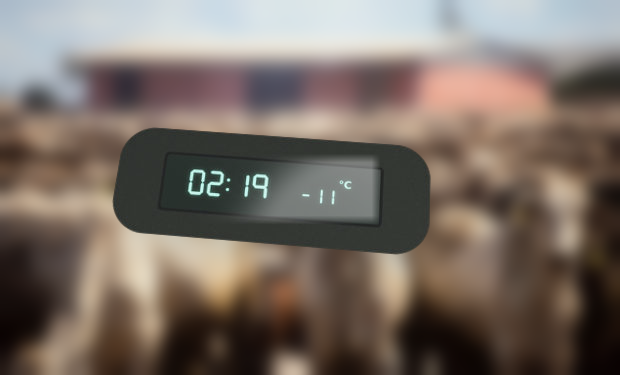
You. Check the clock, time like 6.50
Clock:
2.19
